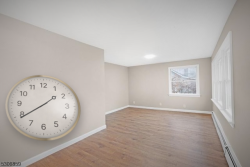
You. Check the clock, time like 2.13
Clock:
1.39
